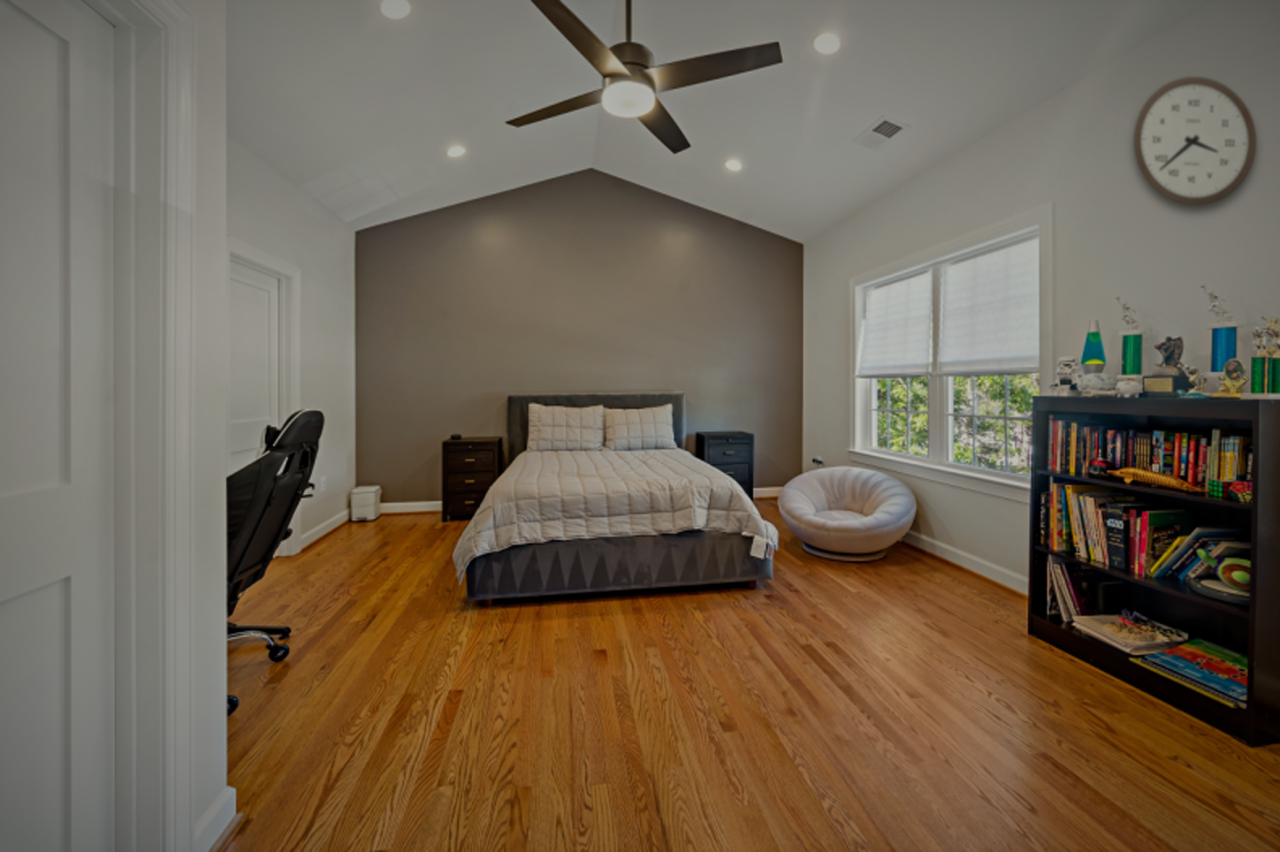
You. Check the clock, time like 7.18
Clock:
3.38
